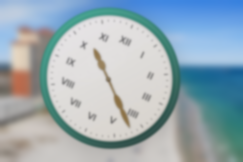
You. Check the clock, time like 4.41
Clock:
10.22
